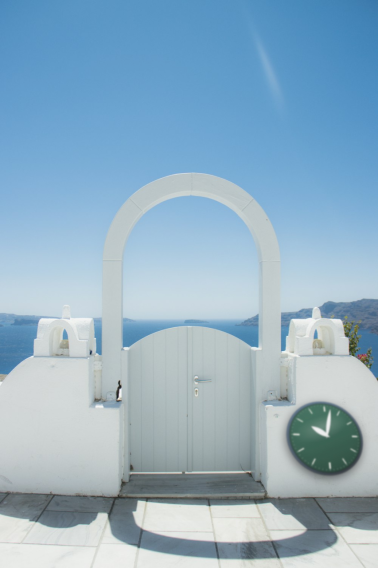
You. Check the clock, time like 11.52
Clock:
10.02
